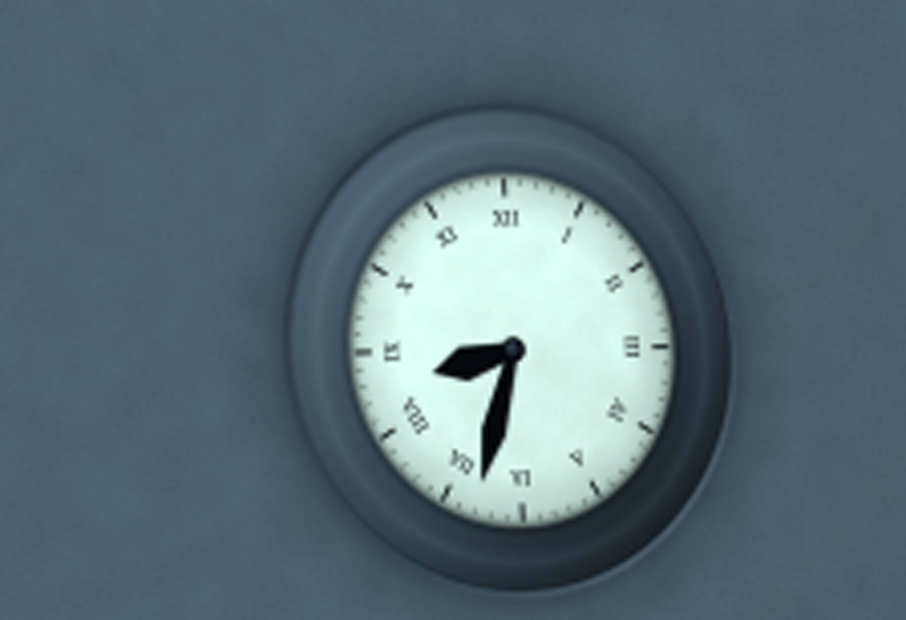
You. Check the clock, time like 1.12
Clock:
8.33
